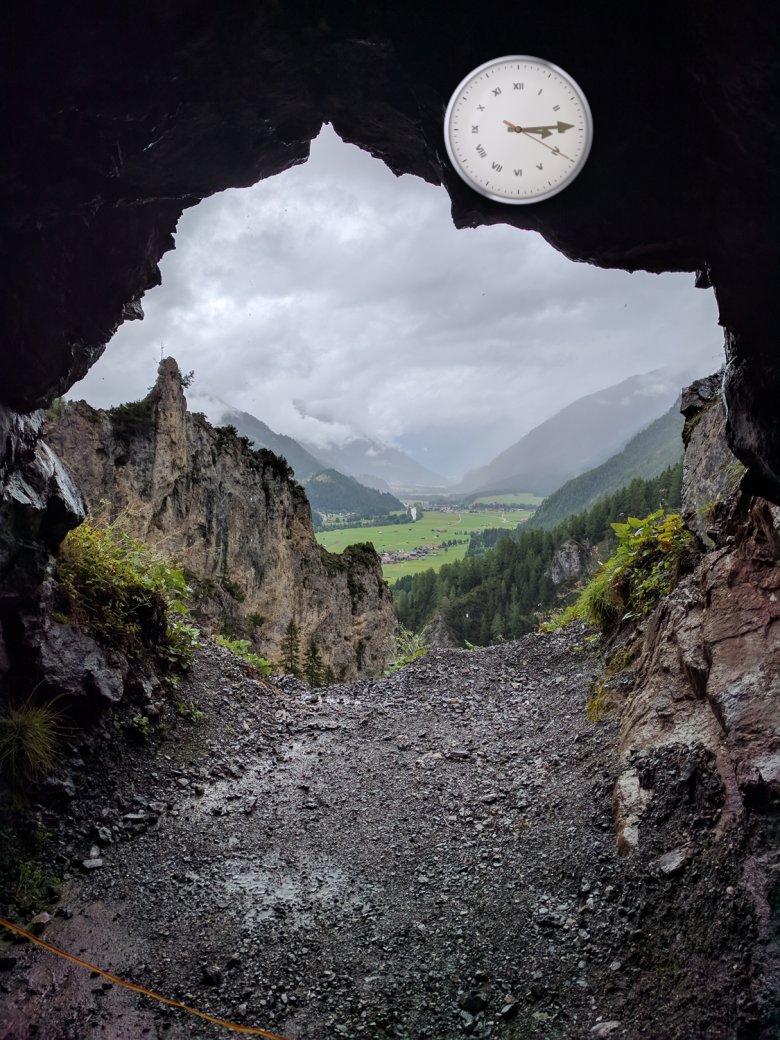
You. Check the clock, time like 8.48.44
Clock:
3.14.20
